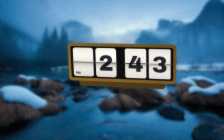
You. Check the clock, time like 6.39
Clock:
2.43
